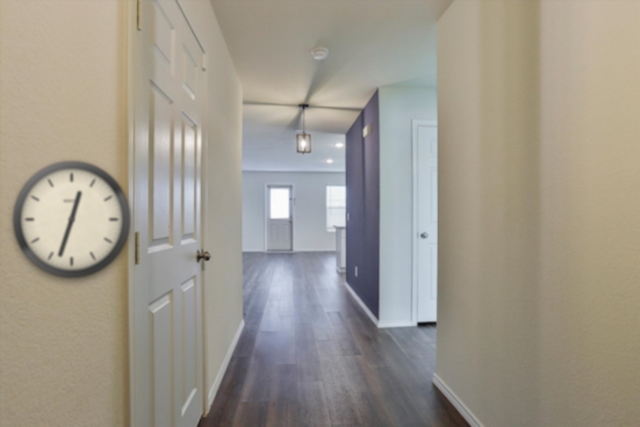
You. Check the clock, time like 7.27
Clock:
12.33
